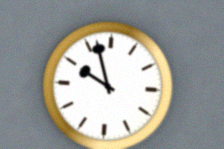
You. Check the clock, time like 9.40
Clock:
9.57
